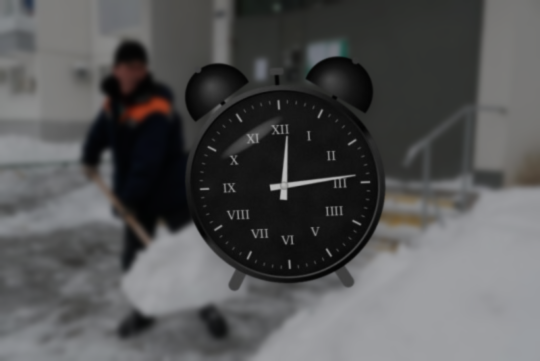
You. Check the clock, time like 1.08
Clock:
12.14
